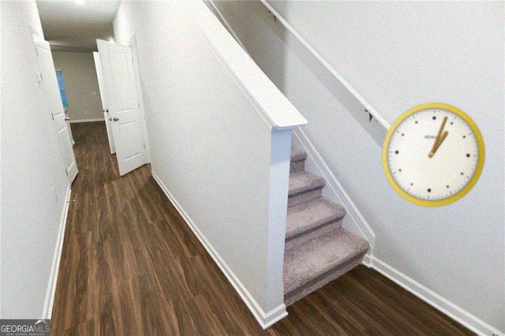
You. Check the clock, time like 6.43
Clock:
1.03
